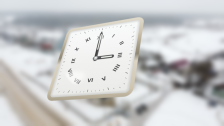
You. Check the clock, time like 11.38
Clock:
3.00
